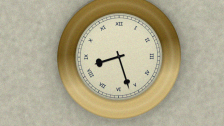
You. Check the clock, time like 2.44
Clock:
8.27
